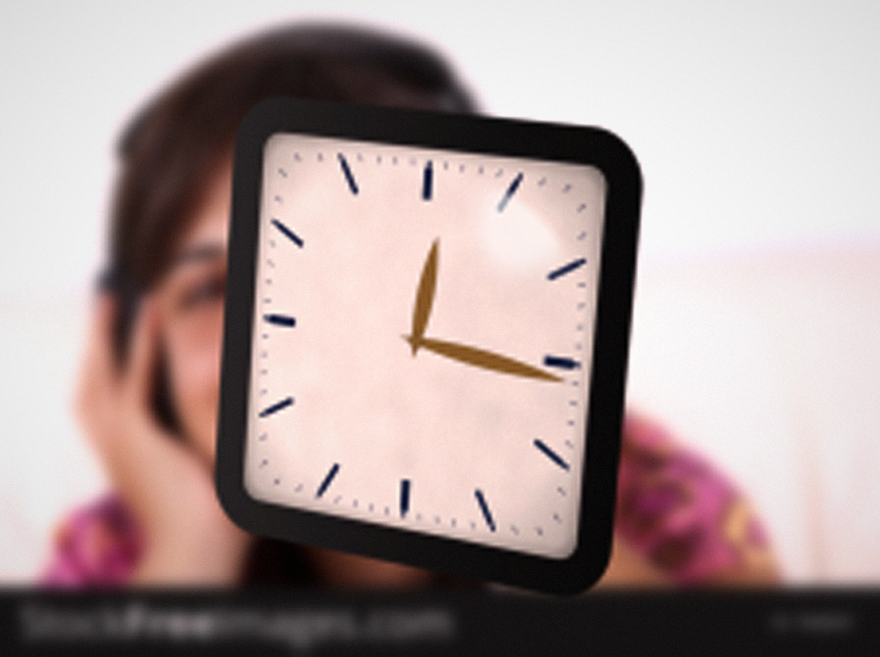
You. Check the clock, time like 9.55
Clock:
12.16
